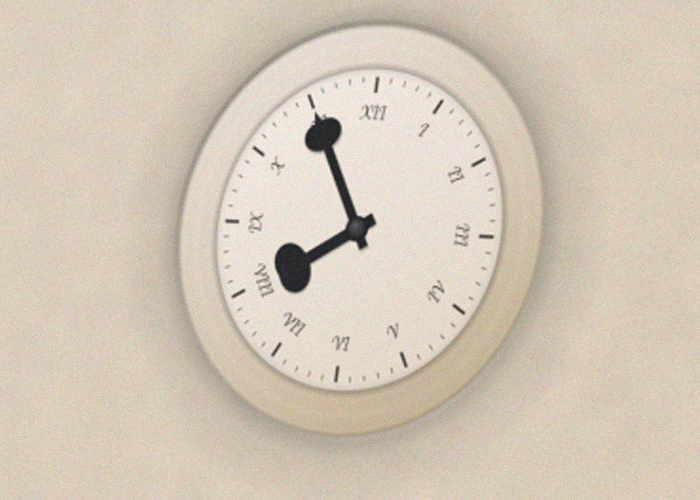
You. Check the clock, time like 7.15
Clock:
7.55
